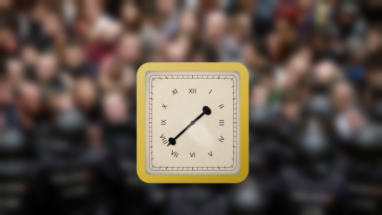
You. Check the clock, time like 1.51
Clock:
1.38
